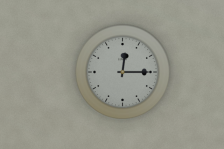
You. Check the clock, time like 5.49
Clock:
12.15
